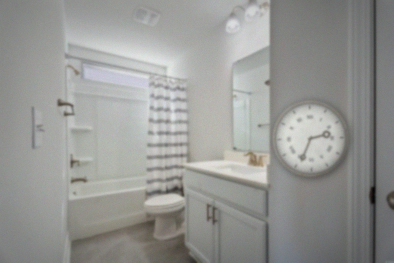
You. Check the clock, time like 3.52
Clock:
2.34
